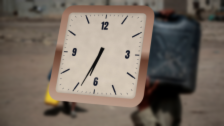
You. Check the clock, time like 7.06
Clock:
6.34
